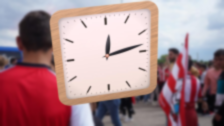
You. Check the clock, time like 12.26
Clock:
12.13
